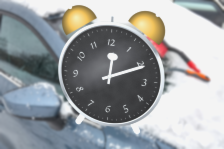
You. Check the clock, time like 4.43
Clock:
12.11
